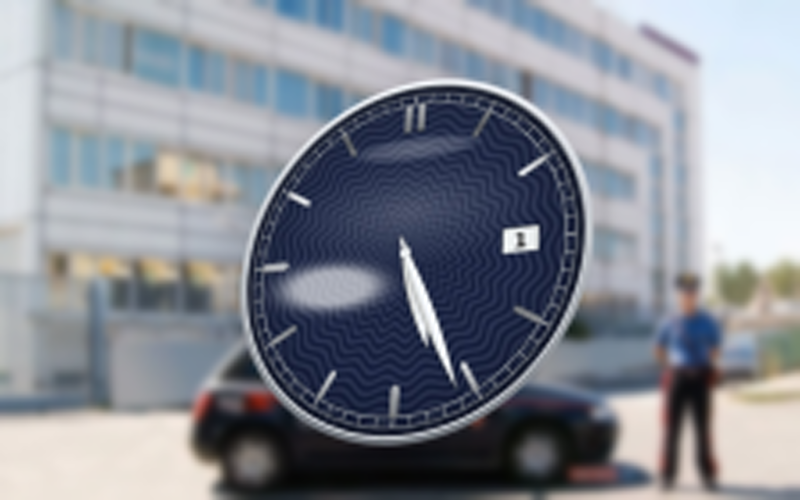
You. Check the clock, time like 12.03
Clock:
5.26
